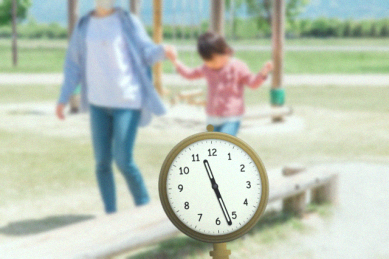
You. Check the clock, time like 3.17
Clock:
11.27
